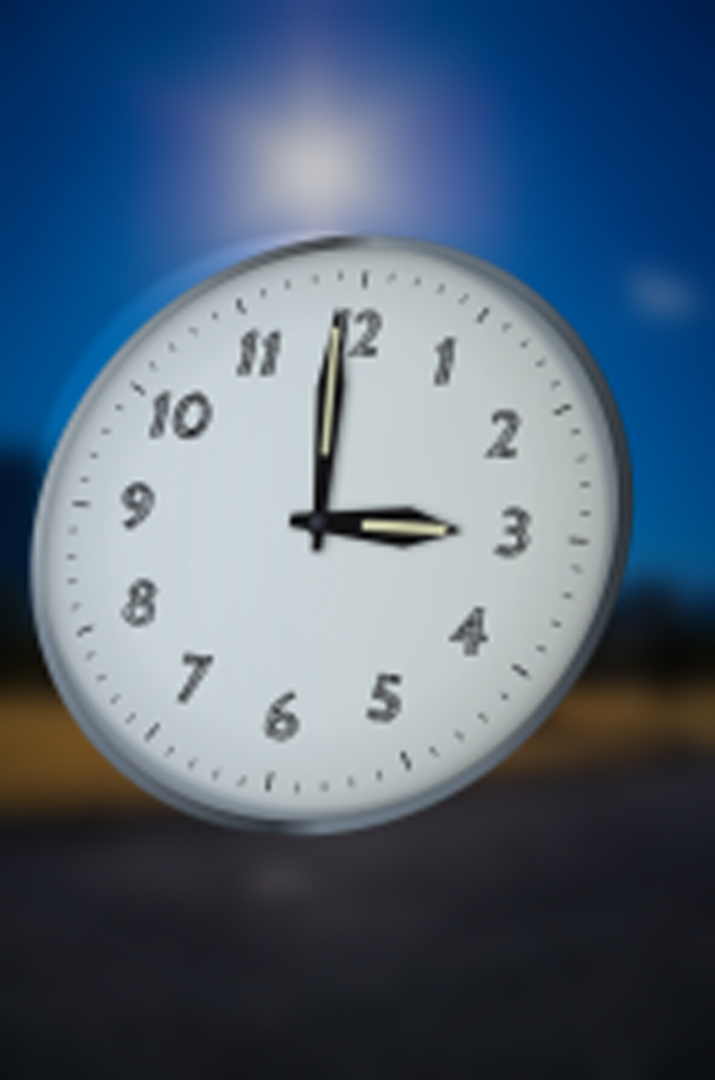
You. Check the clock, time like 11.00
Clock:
2.59
